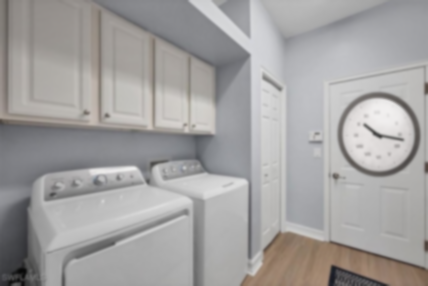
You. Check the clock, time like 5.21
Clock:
10.17
